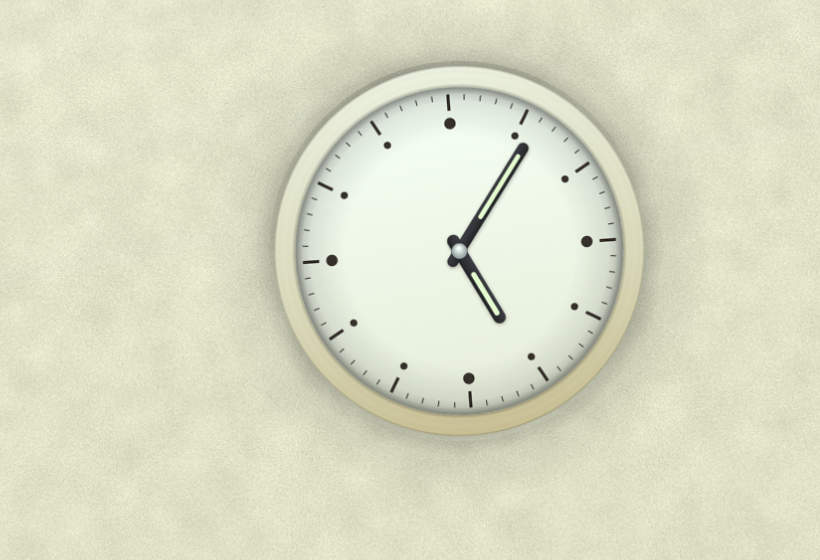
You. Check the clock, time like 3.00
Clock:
5.06
